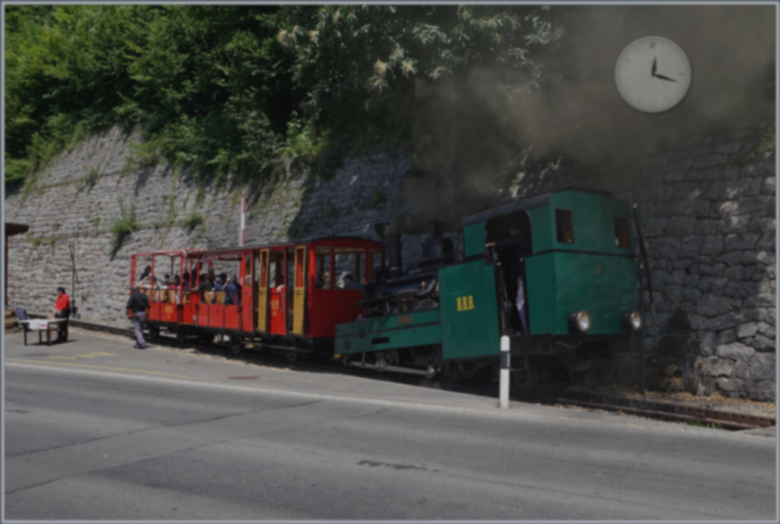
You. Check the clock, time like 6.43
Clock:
12.18
